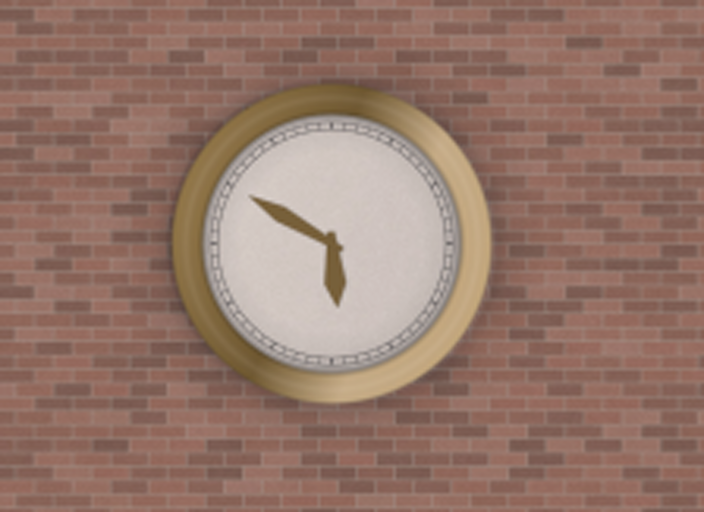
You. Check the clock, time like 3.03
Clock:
5.50
